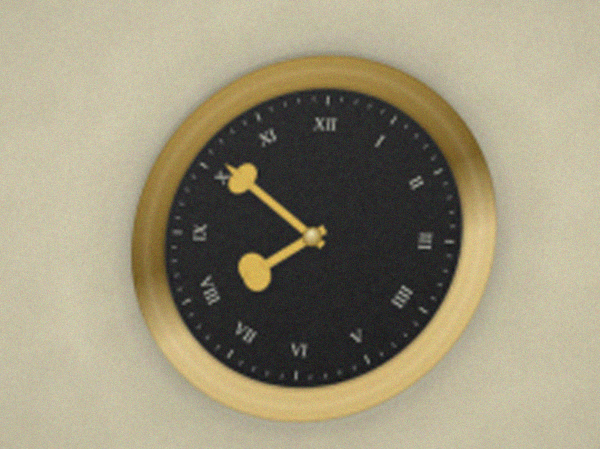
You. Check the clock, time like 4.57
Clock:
7.51
